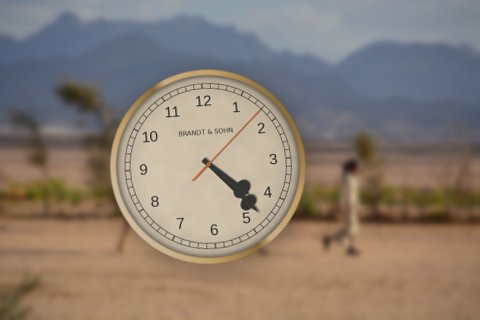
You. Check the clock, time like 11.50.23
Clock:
4.23.08
